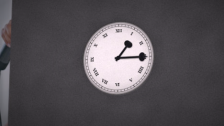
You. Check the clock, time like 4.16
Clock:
1.15
